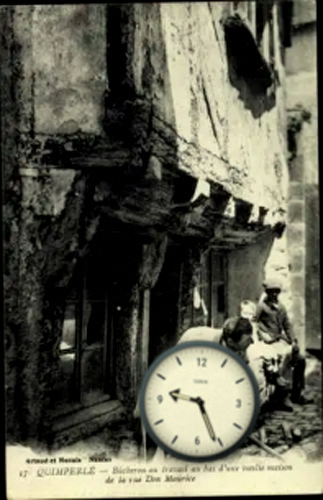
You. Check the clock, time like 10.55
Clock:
9.26
